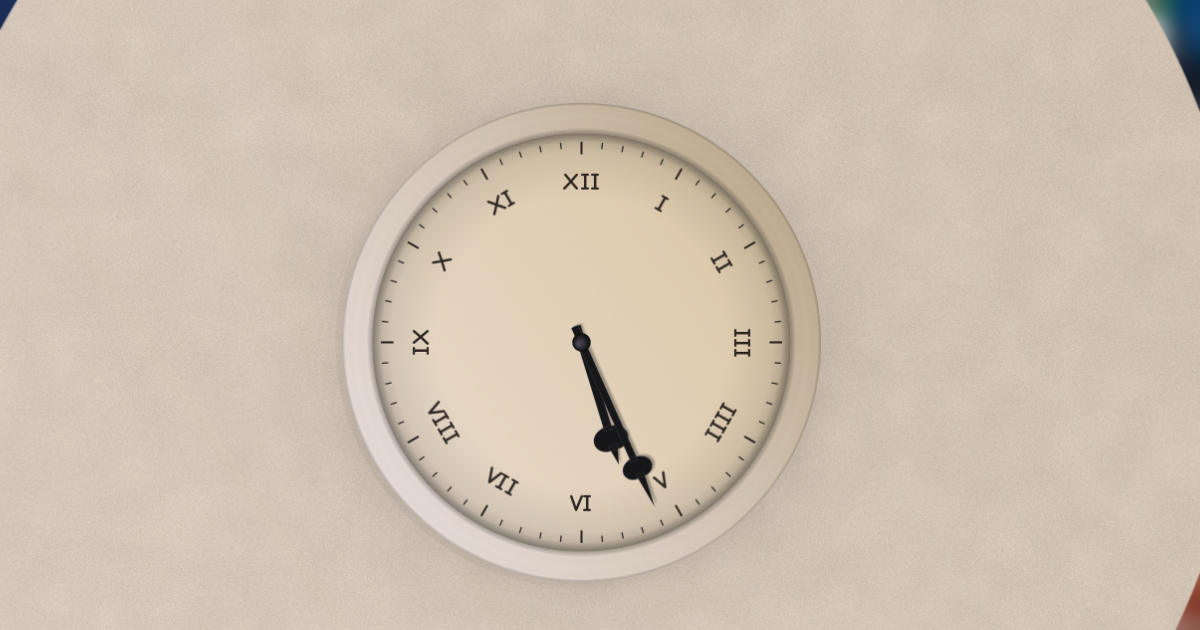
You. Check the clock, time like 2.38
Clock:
5.26
